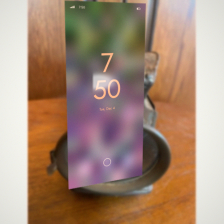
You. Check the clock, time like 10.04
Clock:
7.50
